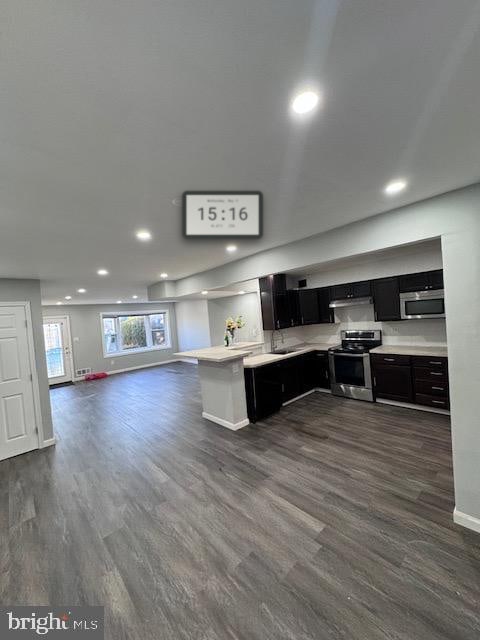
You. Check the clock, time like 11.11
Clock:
15.16
